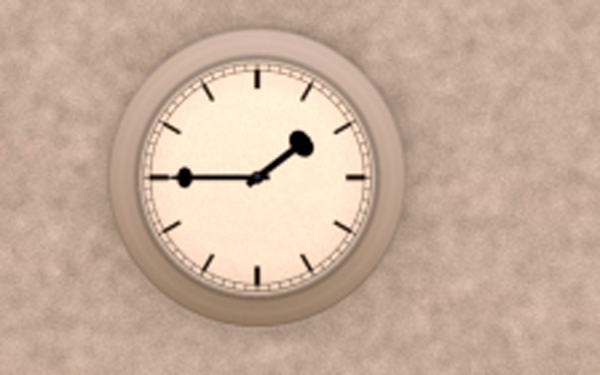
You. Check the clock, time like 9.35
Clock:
1.45
